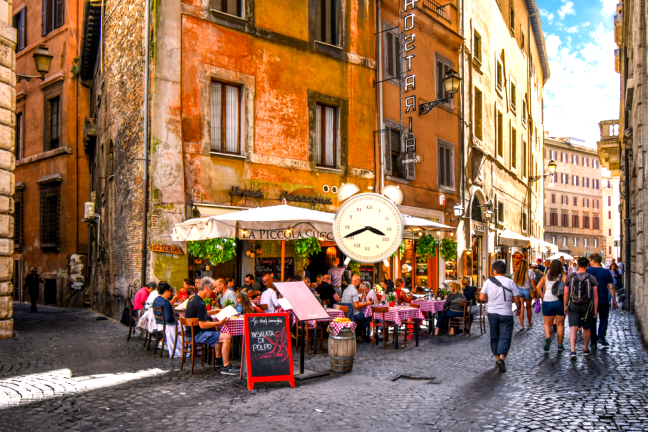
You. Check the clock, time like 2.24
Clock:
3.41
